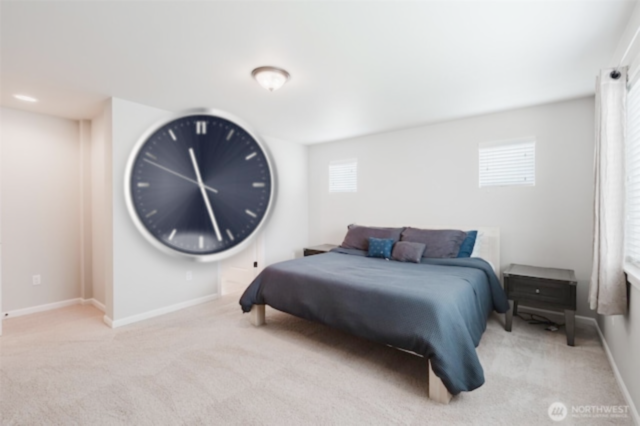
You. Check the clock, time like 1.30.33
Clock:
11.26.49
